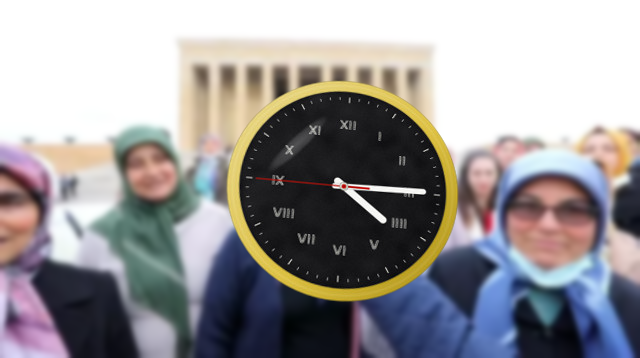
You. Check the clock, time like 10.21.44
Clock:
4.14.45
